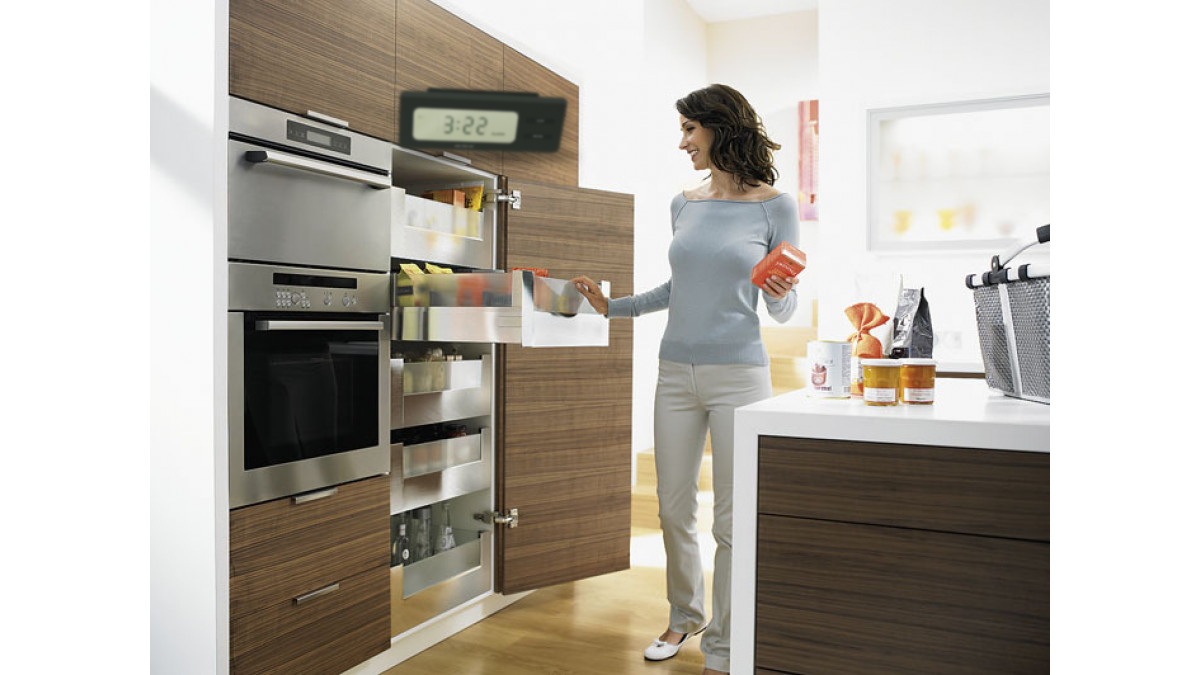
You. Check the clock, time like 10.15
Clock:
3.22
